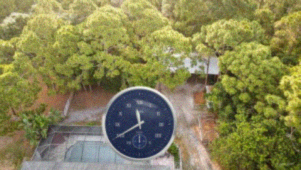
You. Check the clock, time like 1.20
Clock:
11.40
